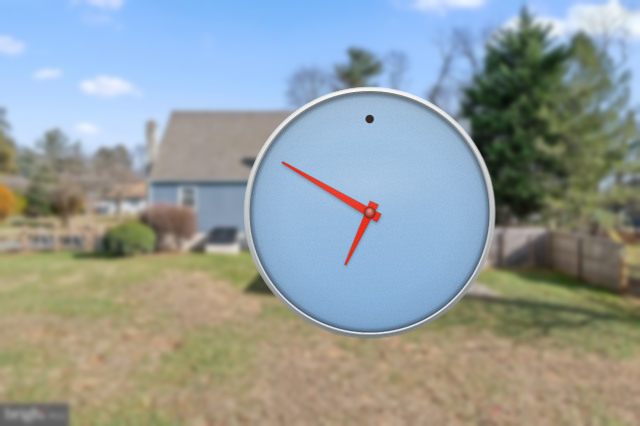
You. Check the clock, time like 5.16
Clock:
6.50
